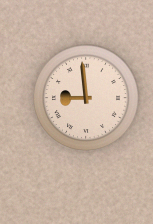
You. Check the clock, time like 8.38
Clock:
8.59
